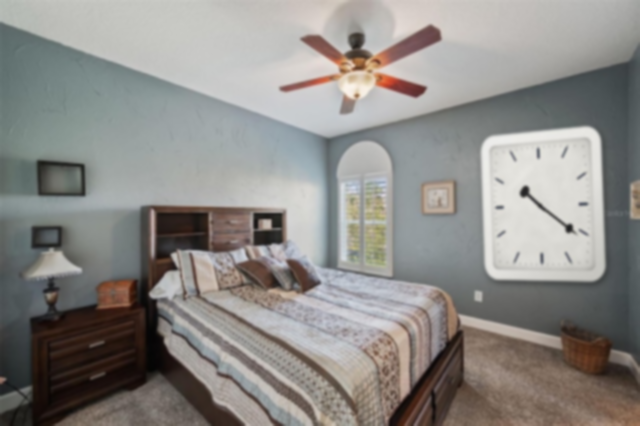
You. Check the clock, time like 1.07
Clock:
10.21
